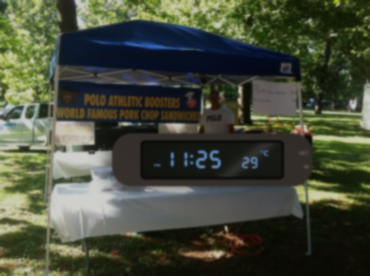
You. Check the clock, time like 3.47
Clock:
11.25
